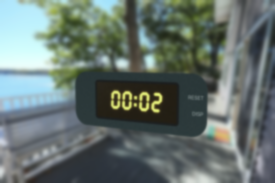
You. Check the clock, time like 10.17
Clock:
0.02
